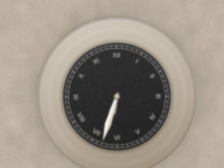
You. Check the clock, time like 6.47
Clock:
6.33
